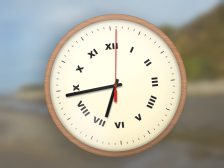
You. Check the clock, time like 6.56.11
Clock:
6.44.01
